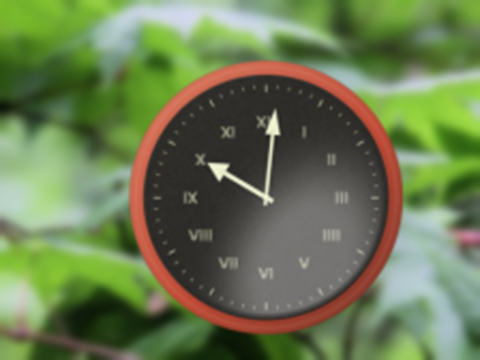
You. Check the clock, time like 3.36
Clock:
10.01
